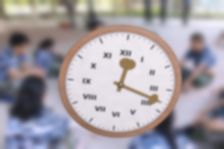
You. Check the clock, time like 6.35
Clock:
12.18
